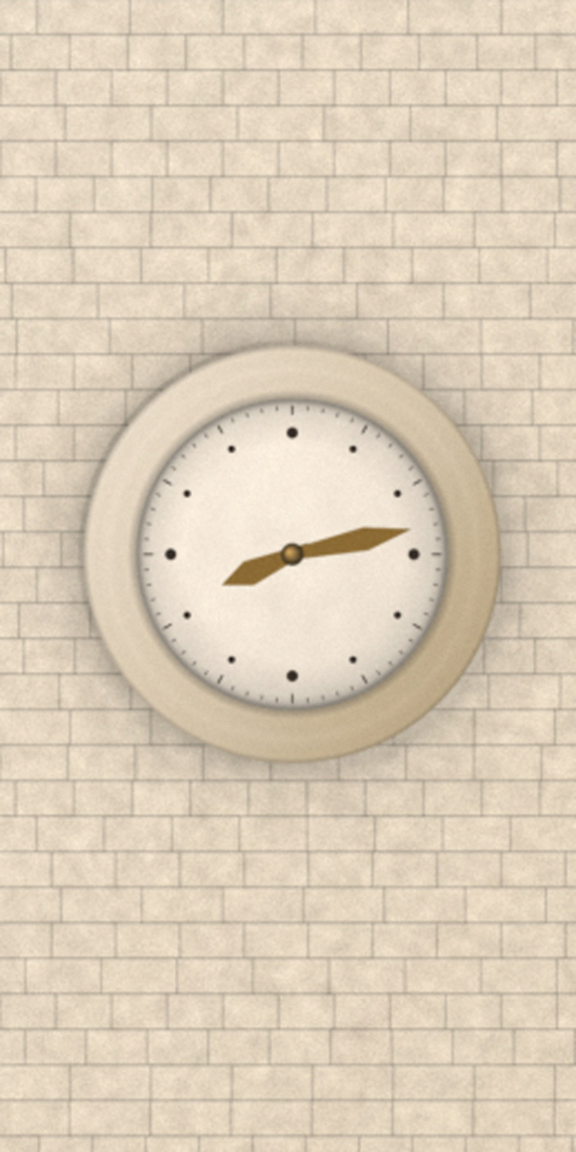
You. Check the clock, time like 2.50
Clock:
8.13
